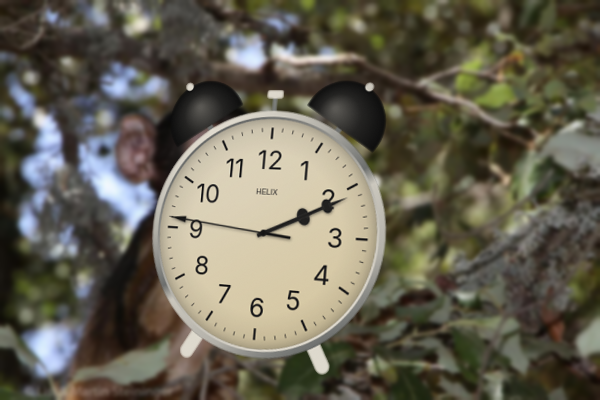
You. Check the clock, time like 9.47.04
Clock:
2.10.46
